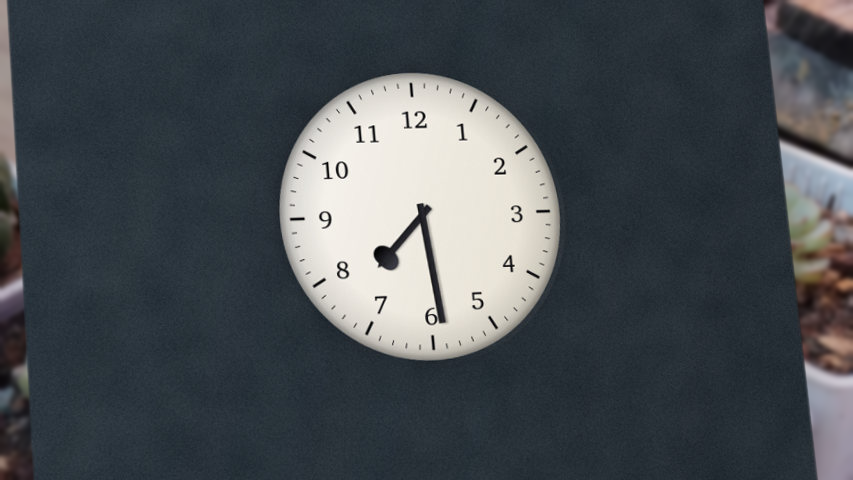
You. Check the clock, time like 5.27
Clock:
7.29
